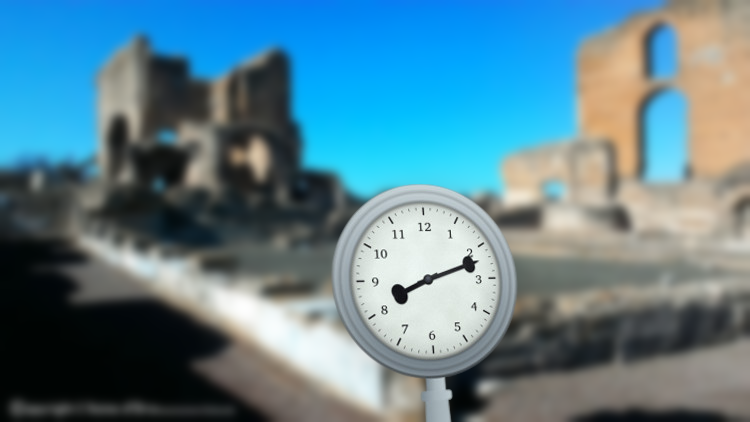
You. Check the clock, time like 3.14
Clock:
8.12
